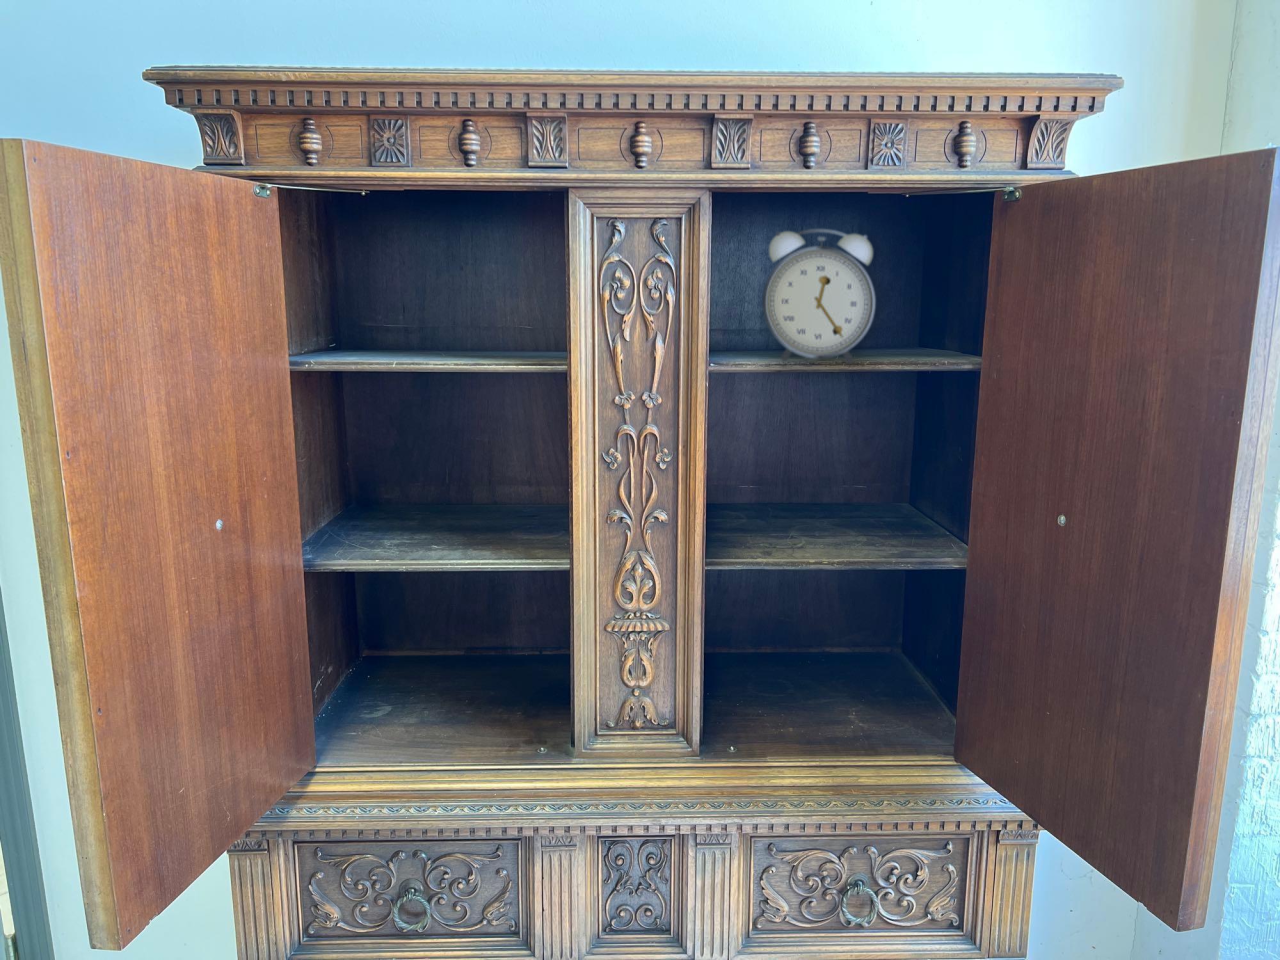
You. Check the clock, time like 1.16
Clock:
12.24
